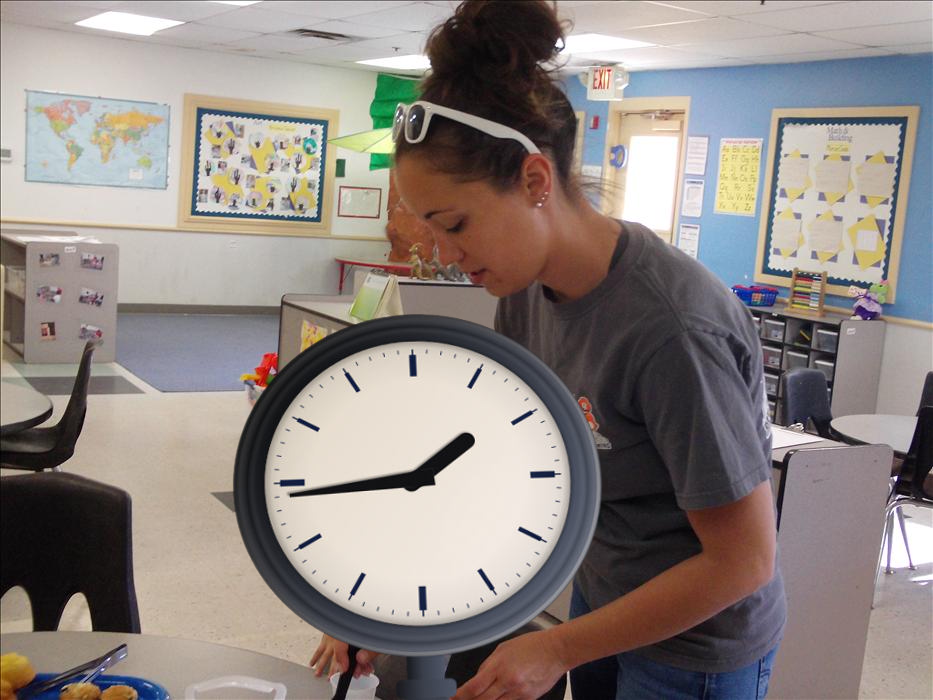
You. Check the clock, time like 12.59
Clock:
1.44
